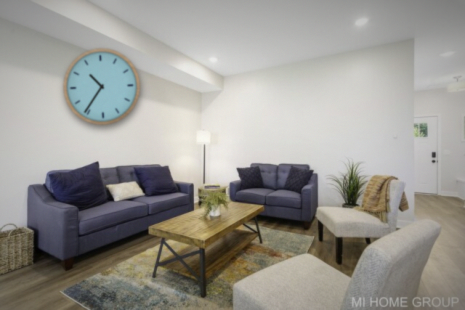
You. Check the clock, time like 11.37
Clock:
10.36
